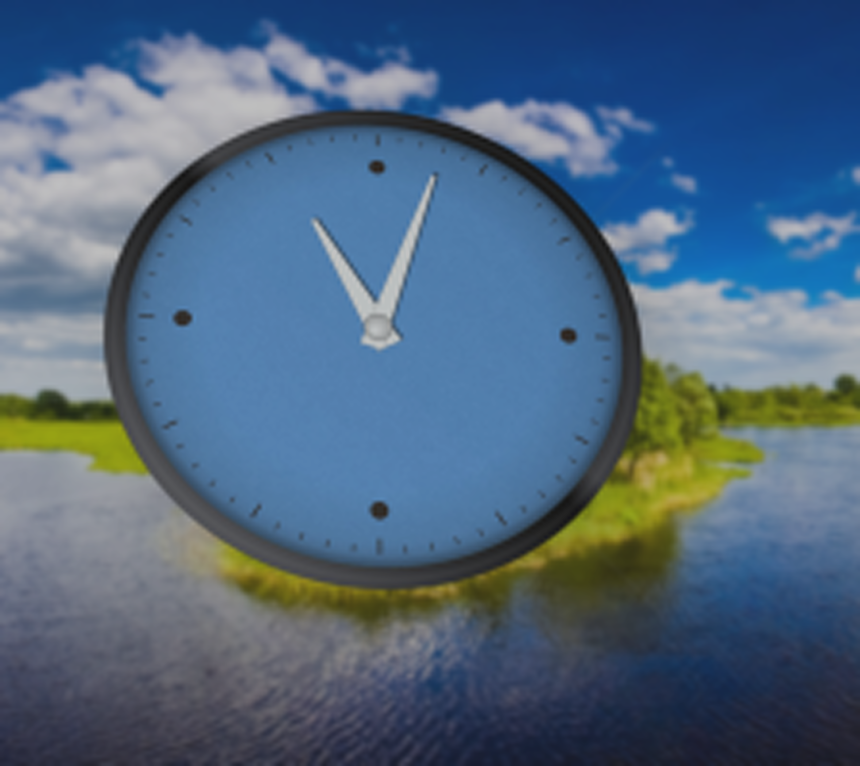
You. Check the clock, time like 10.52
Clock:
11.03
